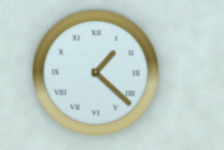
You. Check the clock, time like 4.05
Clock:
1.22
